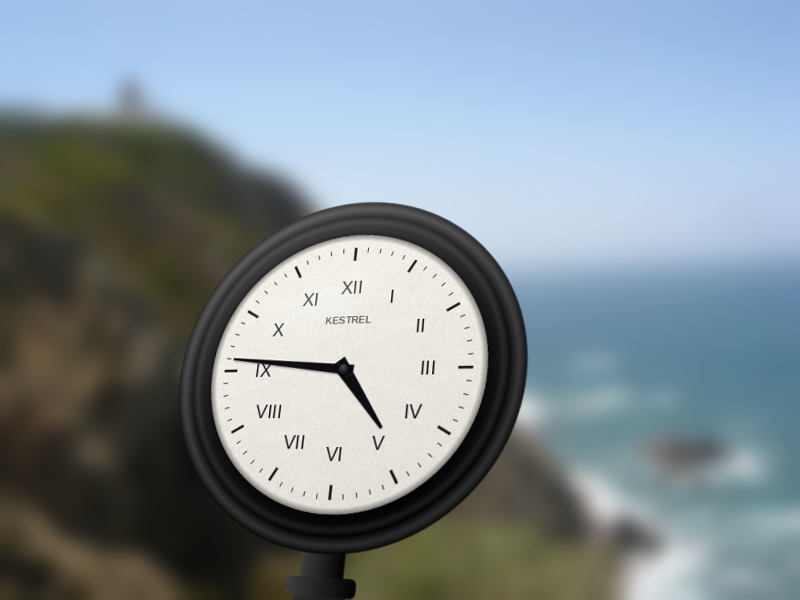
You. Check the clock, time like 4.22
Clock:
4.46
